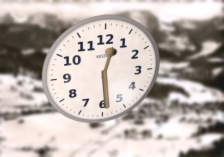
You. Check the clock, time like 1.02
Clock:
12.29
